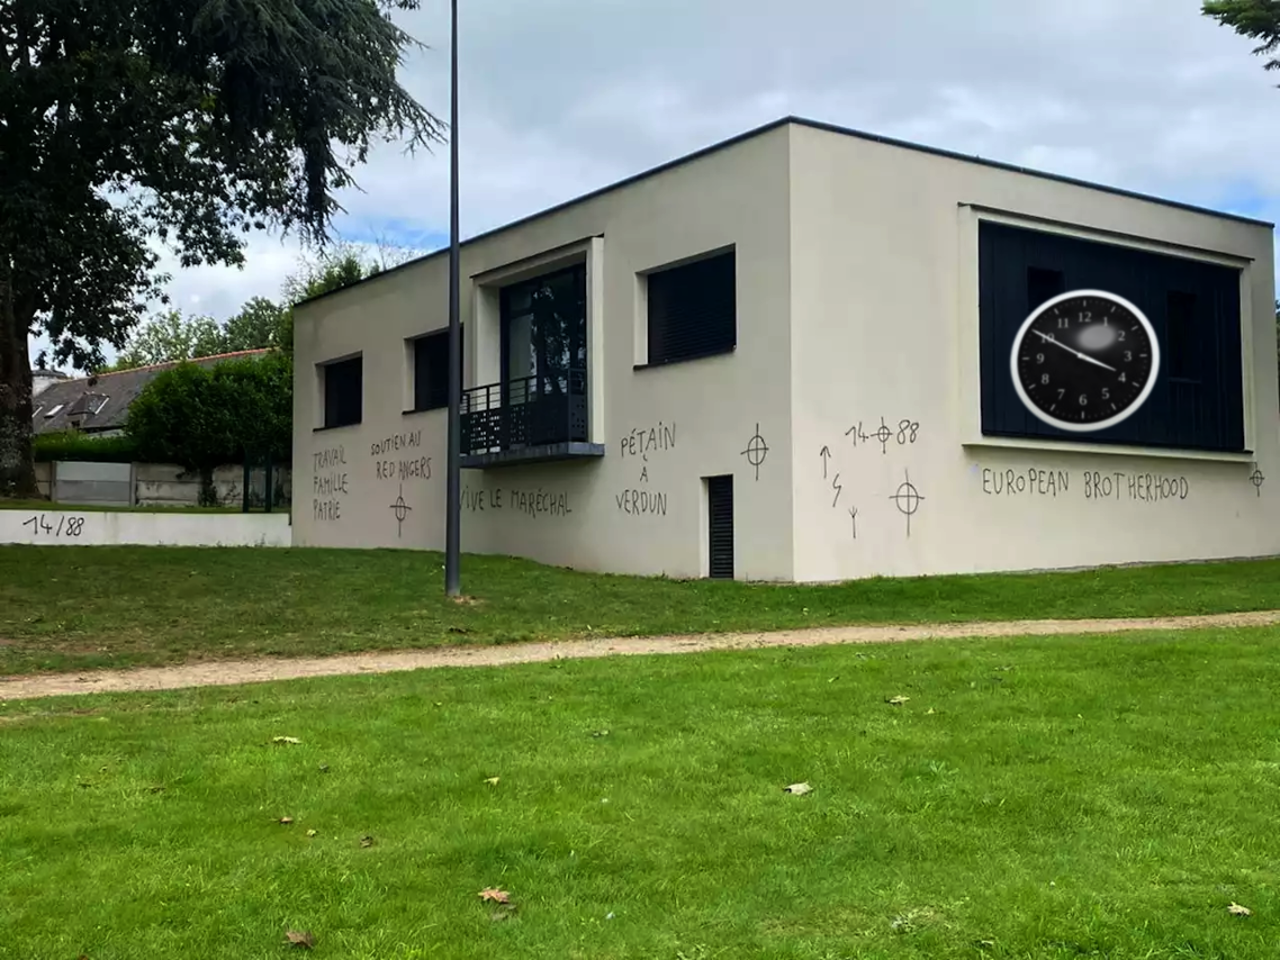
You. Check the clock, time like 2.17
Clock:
3.50
